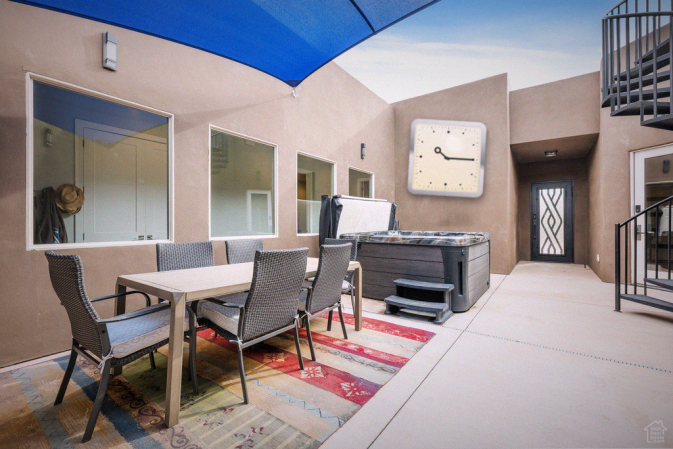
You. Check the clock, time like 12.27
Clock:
10.15
